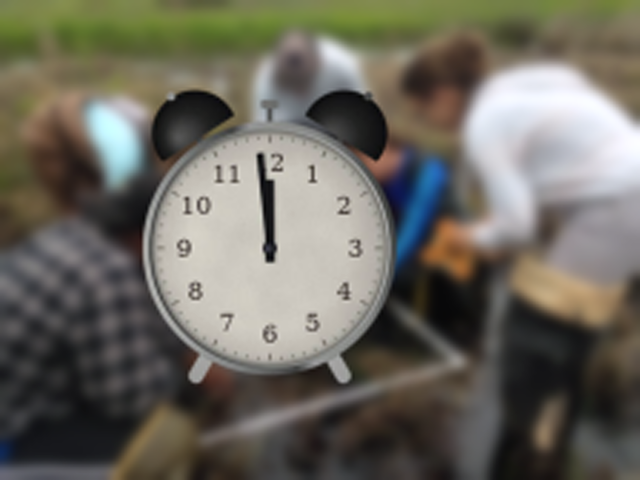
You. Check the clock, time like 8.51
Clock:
11.59
